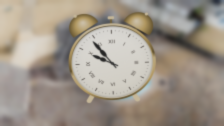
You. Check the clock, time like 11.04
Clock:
9.54
